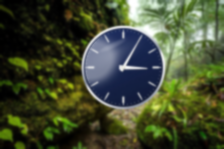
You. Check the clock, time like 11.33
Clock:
3.05
